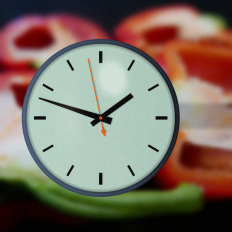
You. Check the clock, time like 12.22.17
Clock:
1.47.58
